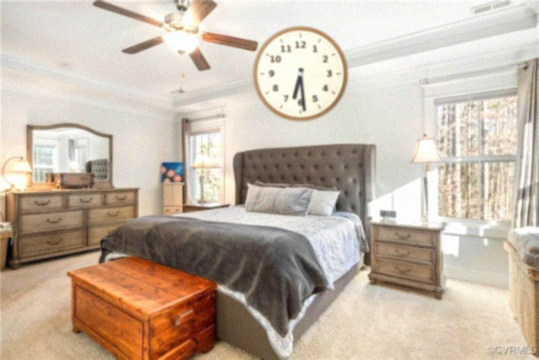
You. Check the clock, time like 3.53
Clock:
6.29
